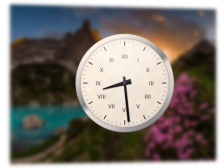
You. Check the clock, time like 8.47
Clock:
8.29
